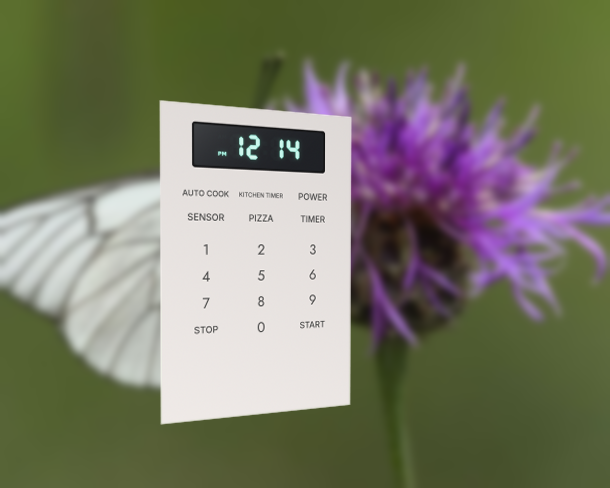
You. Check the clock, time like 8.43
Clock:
12.14
